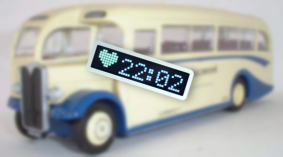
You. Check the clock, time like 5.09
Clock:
22.02
